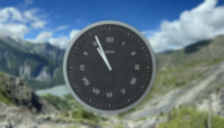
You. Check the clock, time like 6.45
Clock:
10.56
